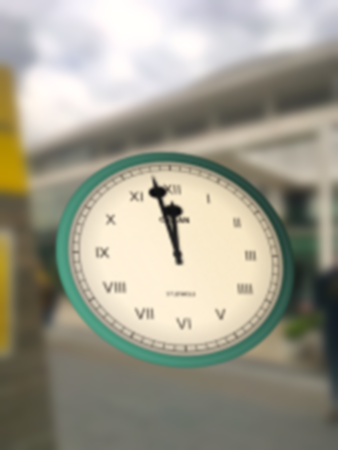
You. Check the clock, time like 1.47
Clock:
11.58
